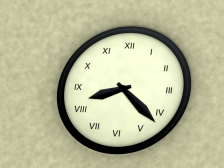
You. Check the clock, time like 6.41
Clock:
8.22
